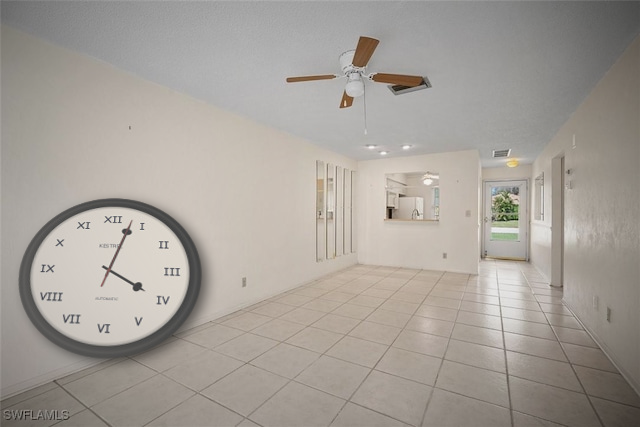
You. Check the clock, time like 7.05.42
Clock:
4.03.03
